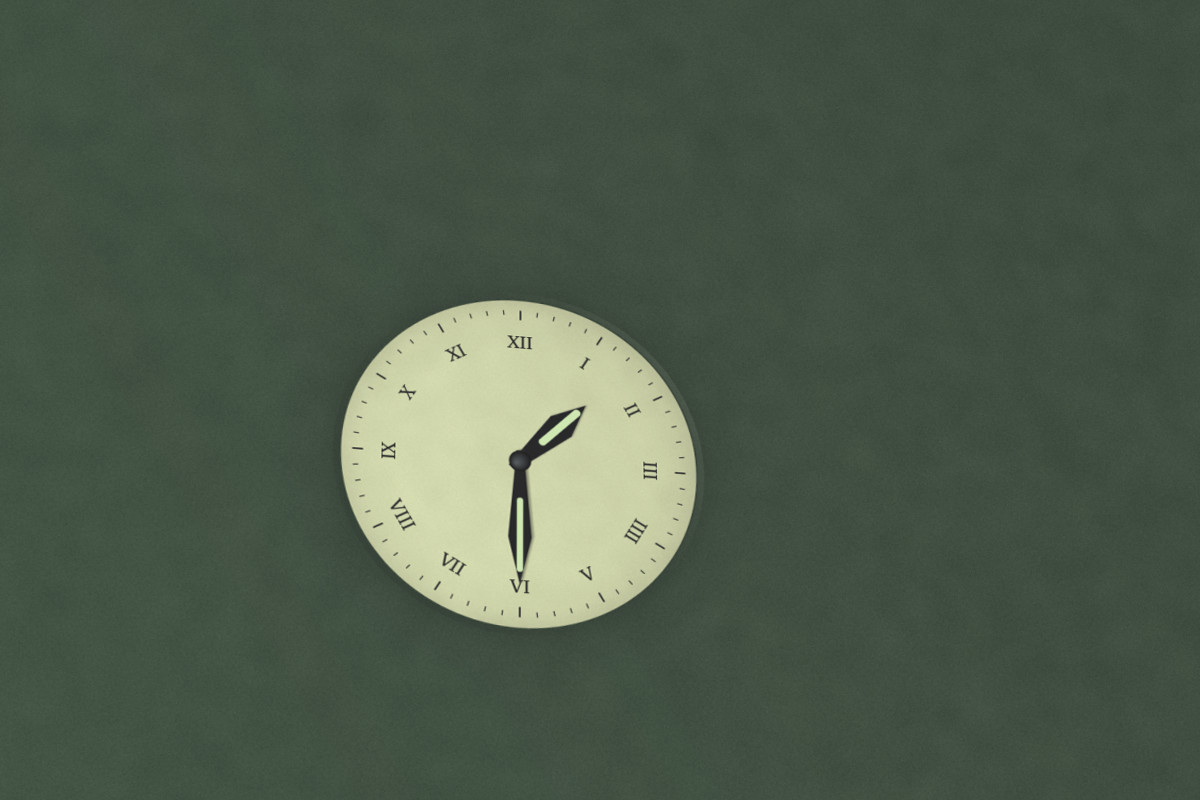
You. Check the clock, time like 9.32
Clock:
1.30
